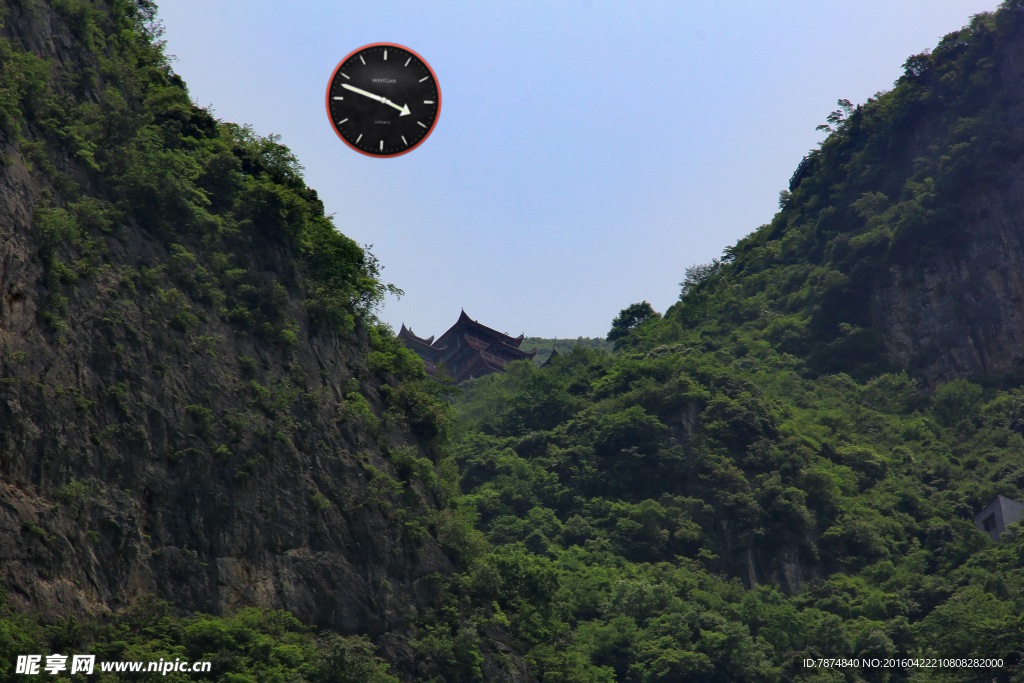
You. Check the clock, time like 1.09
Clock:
3.48
